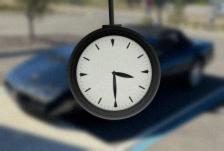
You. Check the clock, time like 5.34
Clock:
3.30
